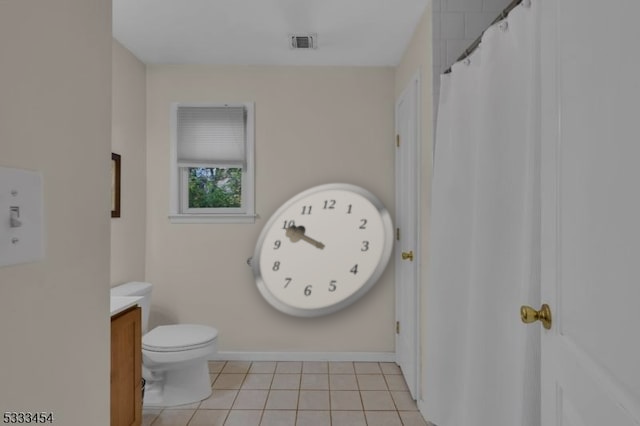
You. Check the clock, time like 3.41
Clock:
9.49
